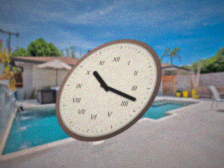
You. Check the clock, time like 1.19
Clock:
10.18
